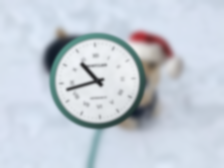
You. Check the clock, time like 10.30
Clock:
10.43
